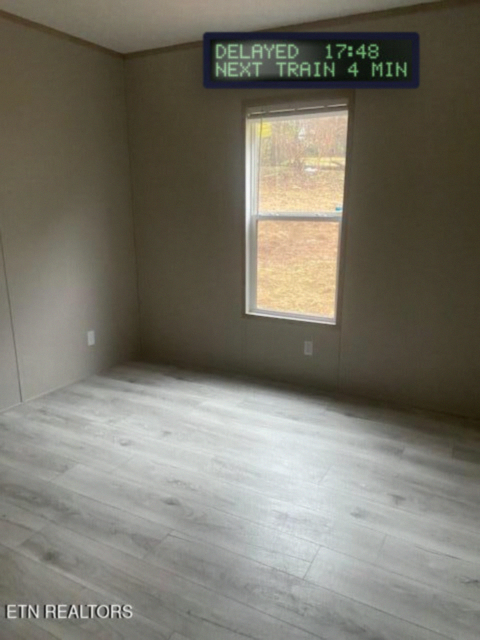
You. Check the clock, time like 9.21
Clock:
17.48
